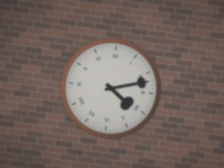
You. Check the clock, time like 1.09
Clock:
4.12
